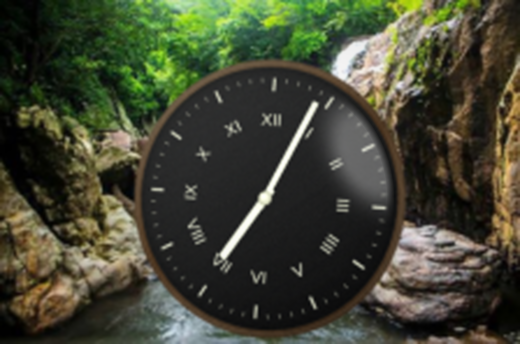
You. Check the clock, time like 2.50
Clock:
7.04
